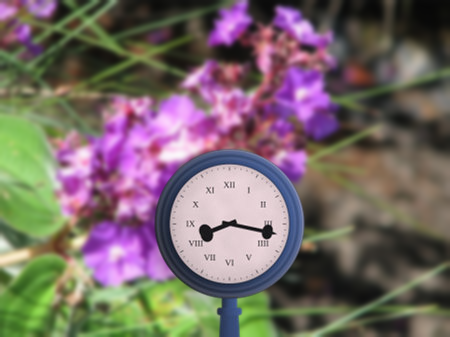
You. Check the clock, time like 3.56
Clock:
8.17
